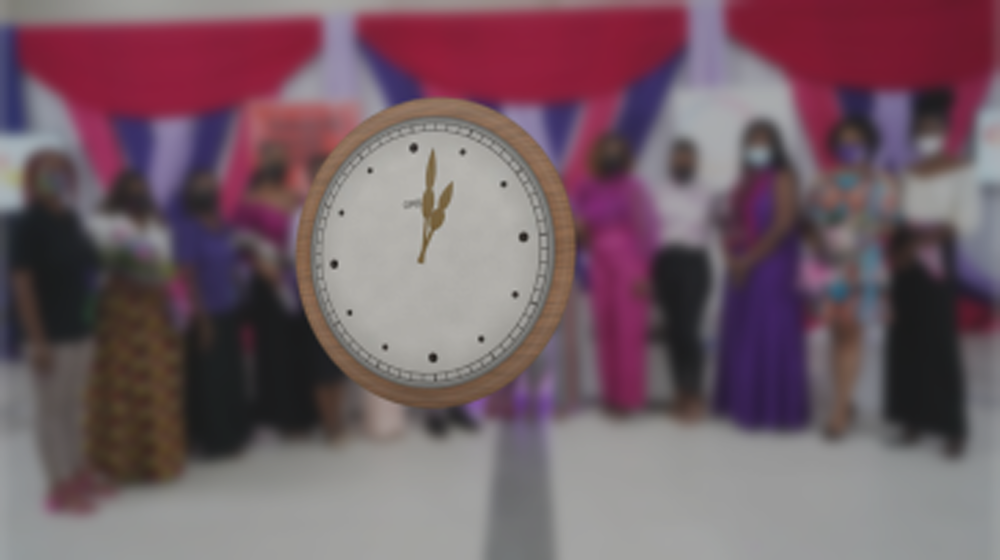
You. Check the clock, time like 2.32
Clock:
1.02
